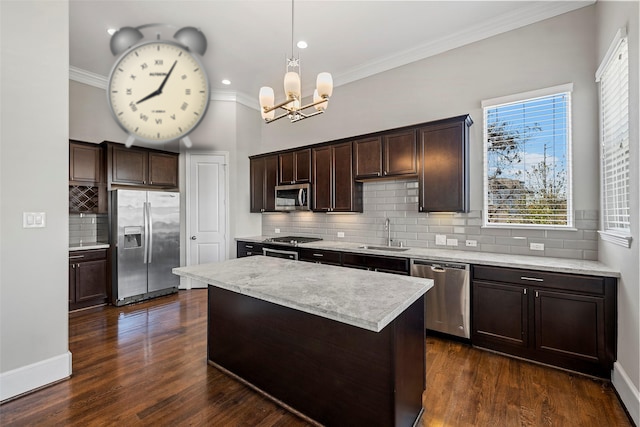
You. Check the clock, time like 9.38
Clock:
8.05
